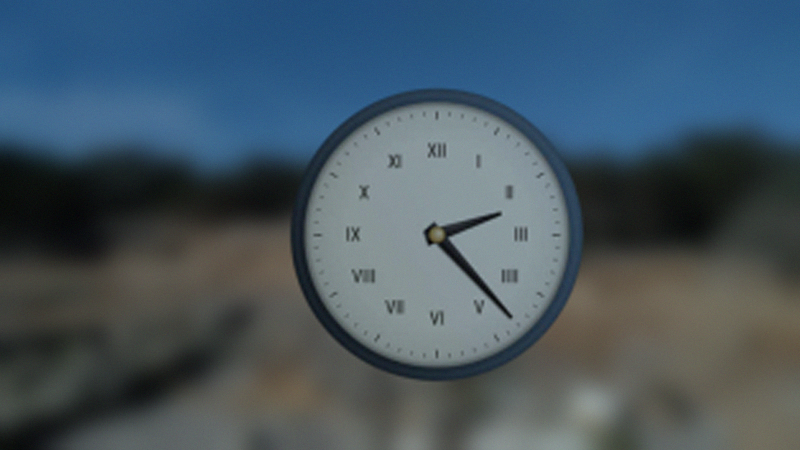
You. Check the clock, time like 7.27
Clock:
2.23
